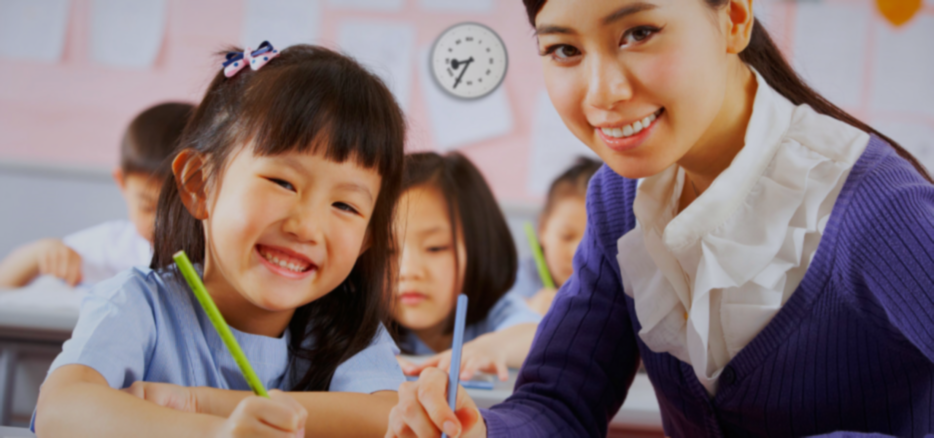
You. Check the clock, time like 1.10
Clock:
8.35
